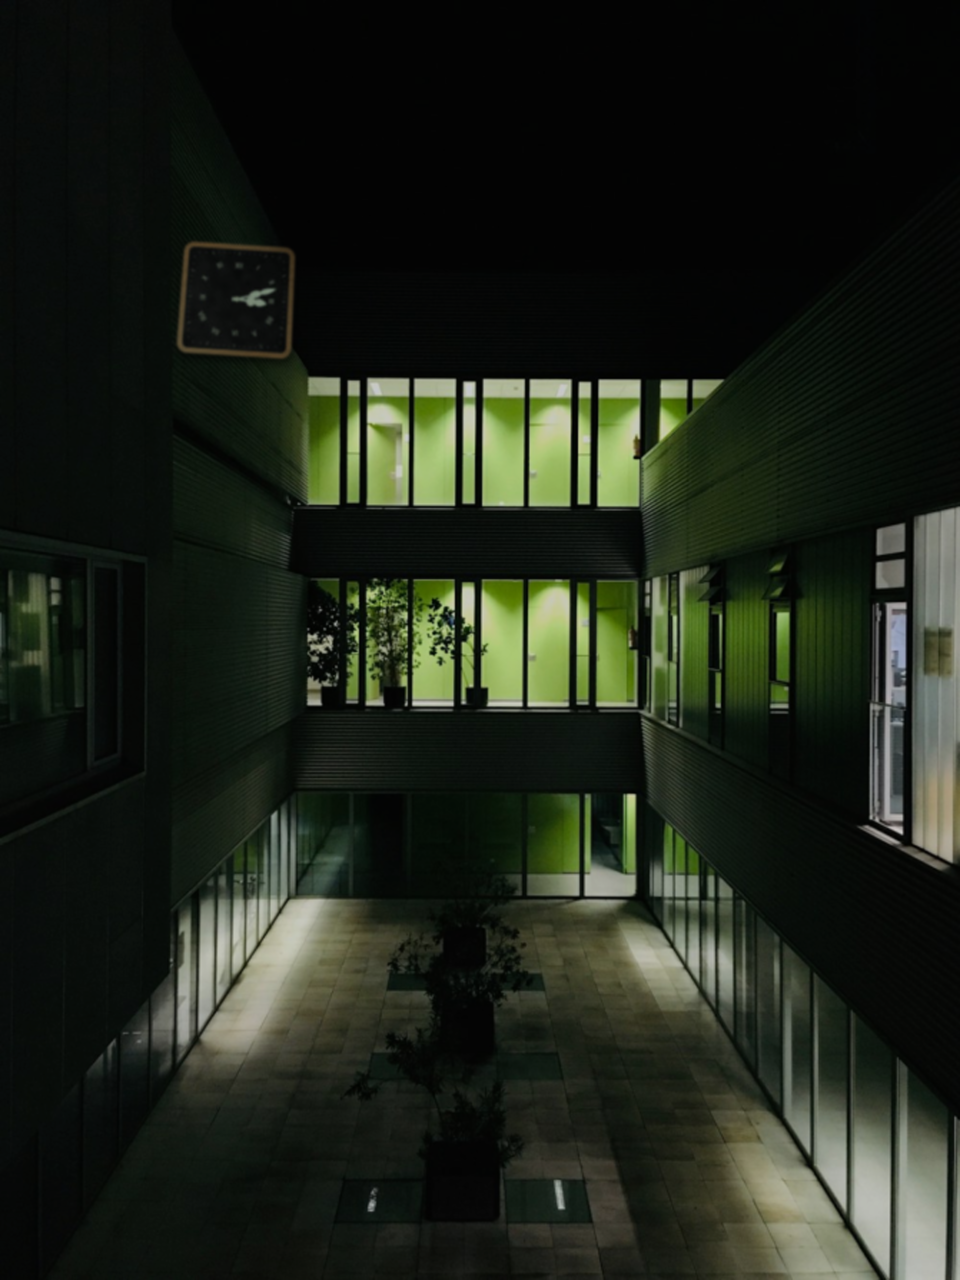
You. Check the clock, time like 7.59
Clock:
3.12
